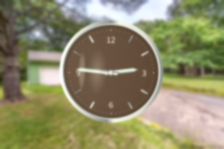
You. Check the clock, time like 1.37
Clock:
2.46
